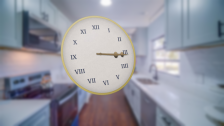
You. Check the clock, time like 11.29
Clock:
3.16
